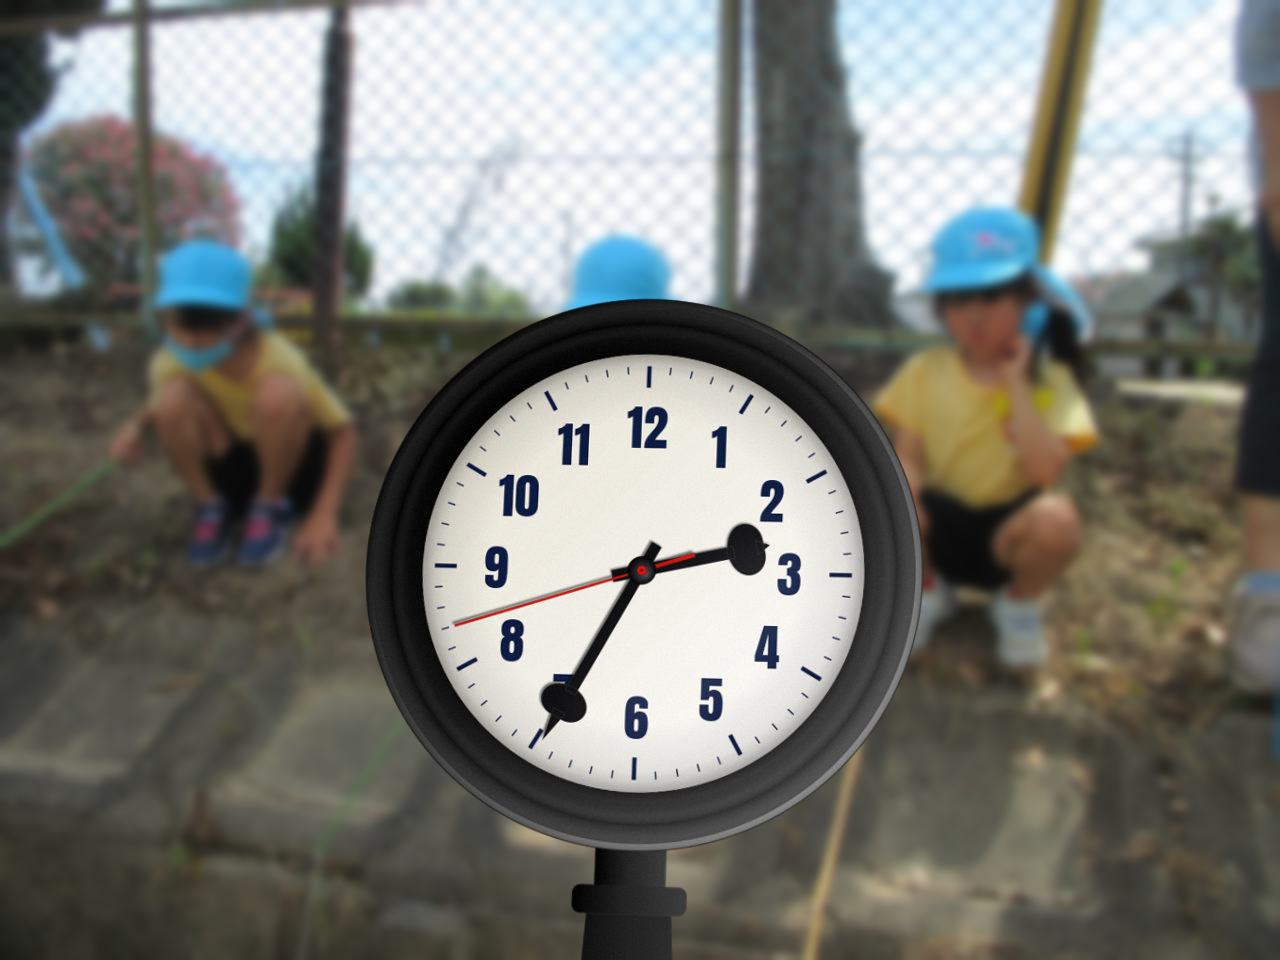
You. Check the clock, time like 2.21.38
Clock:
2.34.42
